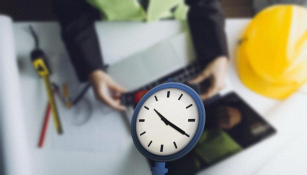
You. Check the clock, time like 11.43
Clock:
10.20
